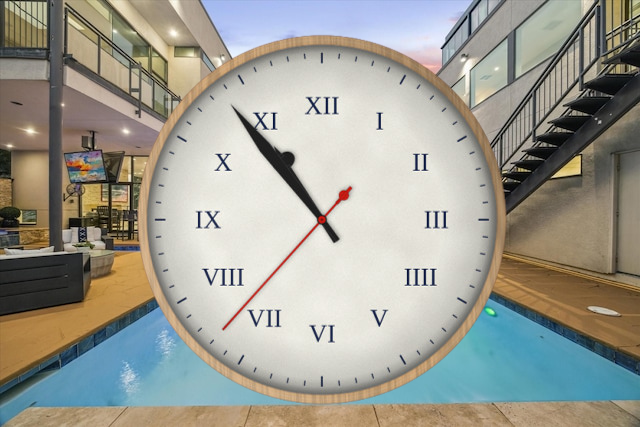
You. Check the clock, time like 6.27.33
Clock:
10.53.37
